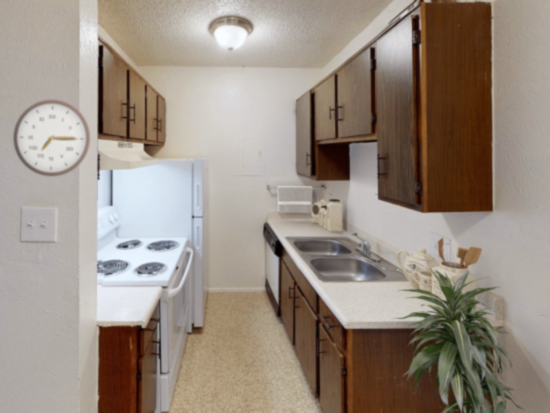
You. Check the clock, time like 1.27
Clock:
7.15
